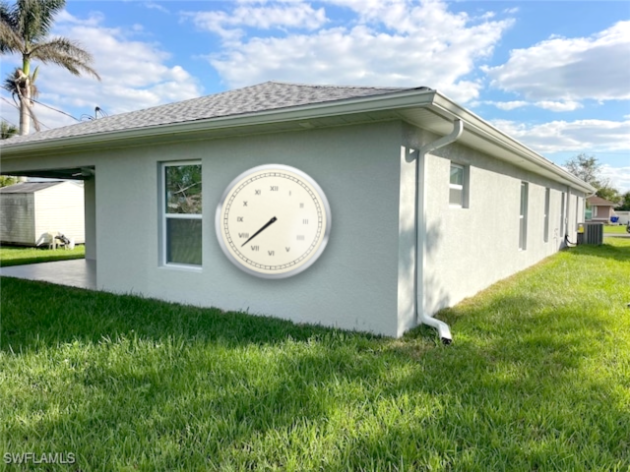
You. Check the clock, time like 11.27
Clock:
7.38
